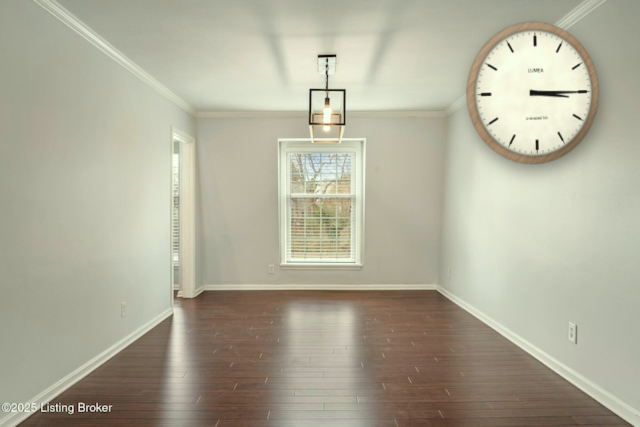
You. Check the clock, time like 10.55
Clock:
3.15
